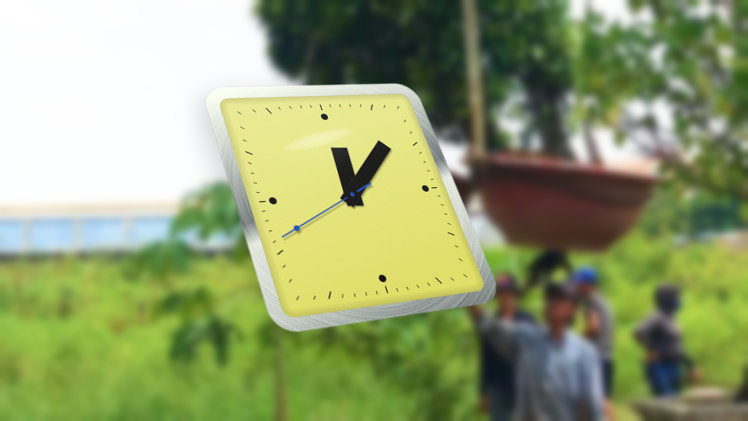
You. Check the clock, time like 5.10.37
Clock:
12.07.41
